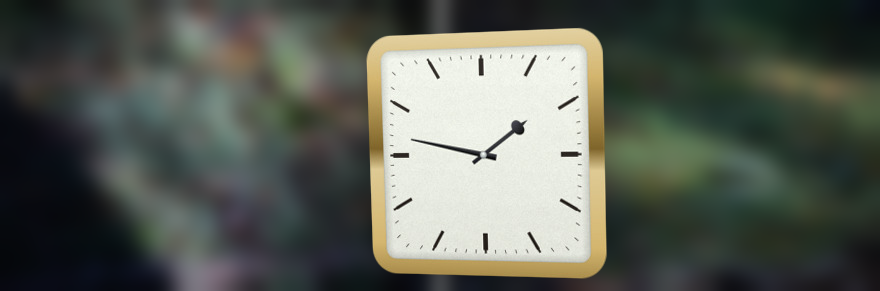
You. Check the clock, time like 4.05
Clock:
1.47
